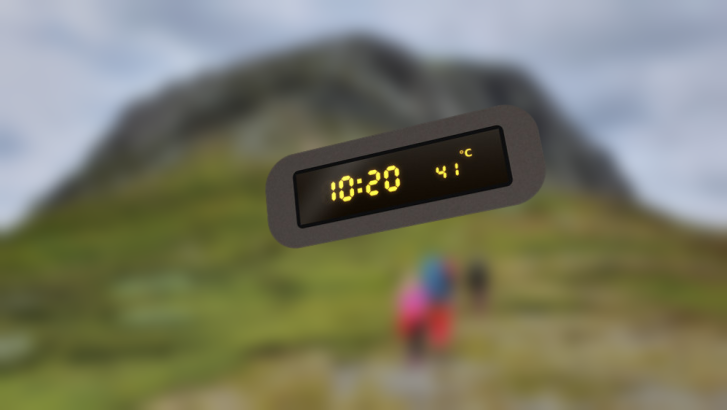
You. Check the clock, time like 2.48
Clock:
10.20
